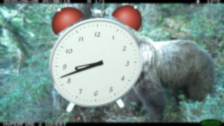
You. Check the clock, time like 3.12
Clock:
8.42
